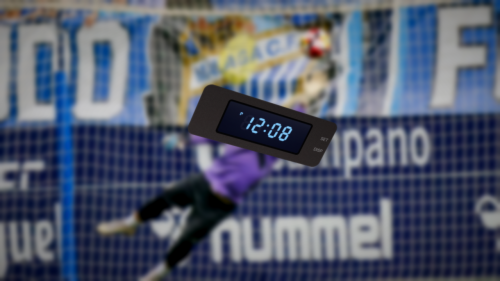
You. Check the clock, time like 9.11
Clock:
12.08
